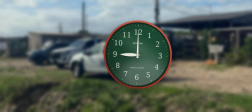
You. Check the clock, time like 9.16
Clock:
9.00
